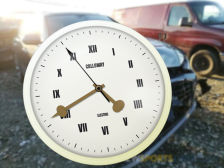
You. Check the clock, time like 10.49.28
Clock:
4.40.55
